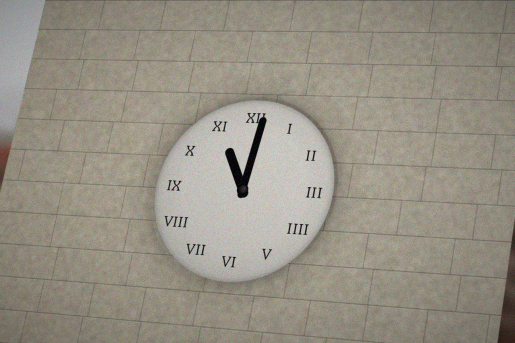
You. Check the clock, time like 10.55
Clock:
11.01
